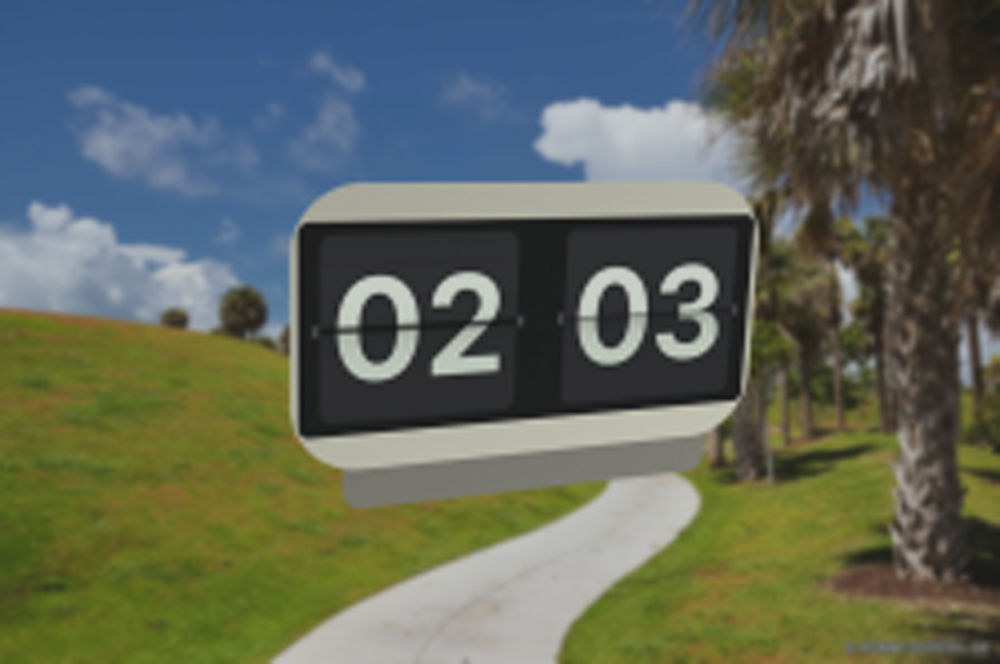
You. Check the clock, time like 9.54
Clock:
2.03
